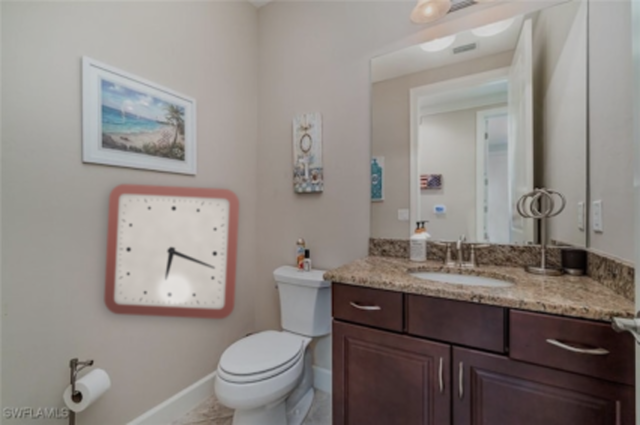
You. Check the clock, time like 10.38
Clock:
6.18
